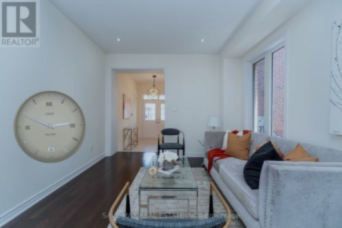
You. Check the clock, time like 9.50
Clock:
2.49
